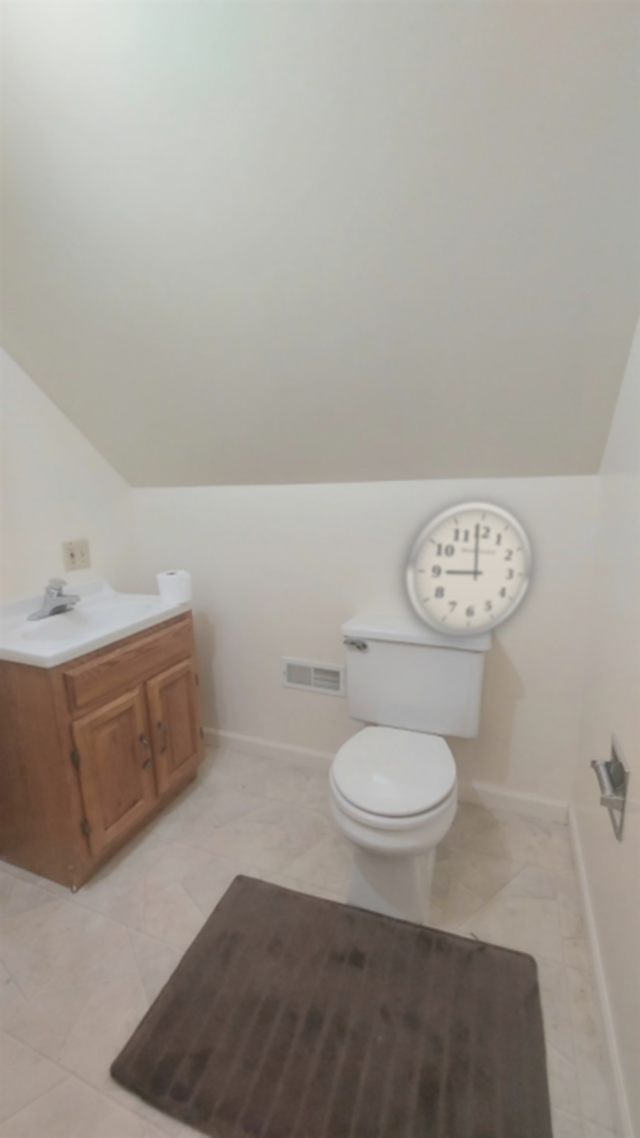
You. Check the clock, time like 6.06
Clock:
8.59
